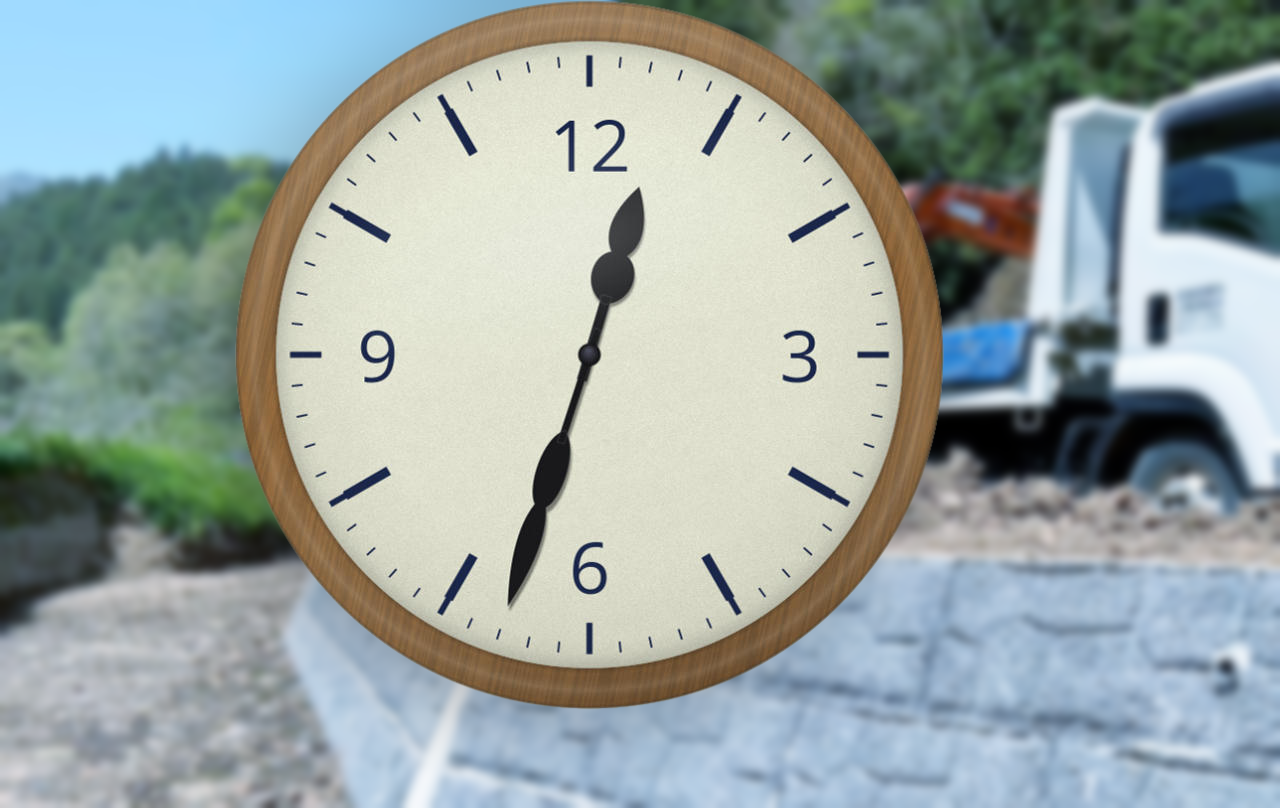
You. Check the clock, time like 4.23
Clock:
12.33
